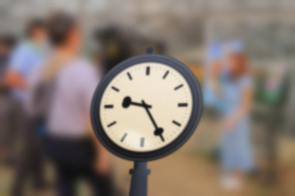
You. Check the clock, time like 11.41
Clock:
9.25
